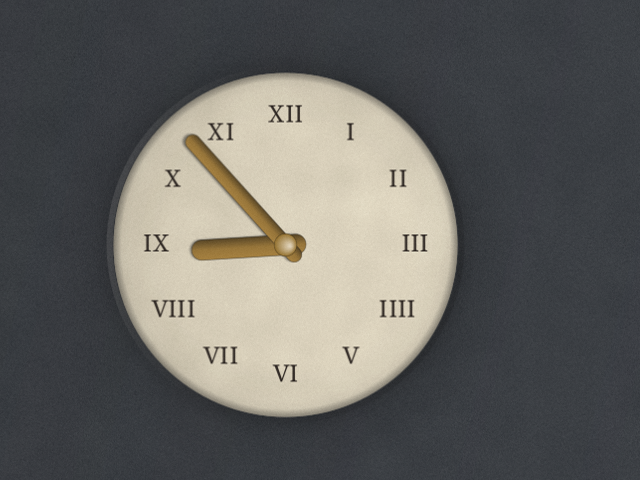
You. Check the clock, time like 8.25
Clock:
8.53
